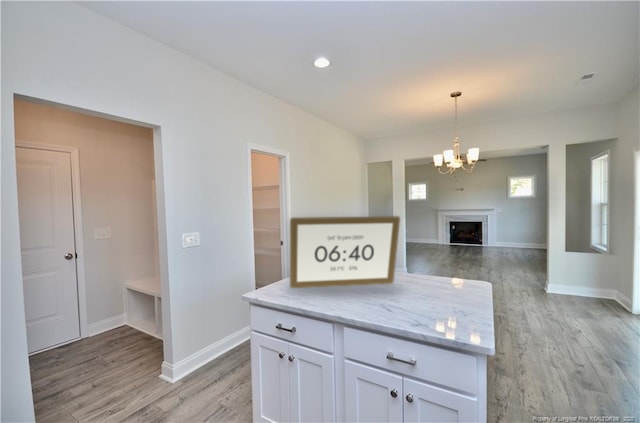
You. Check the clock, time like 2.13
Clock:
6.40
